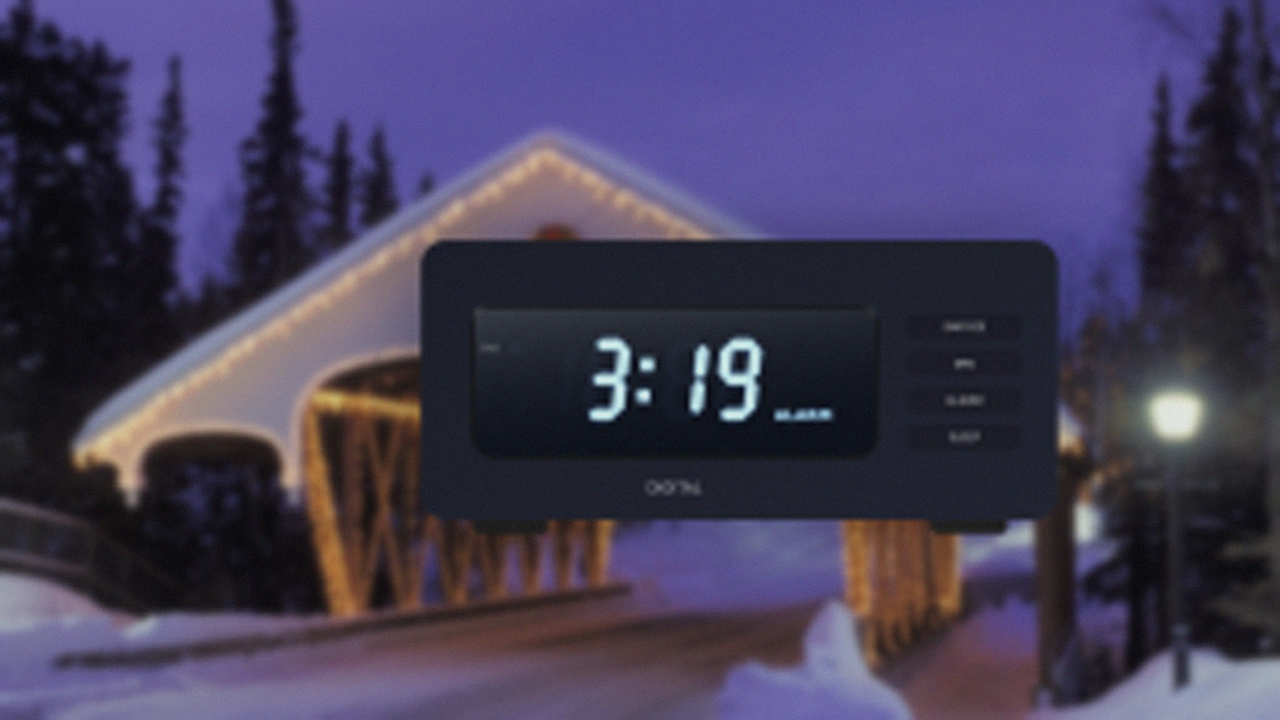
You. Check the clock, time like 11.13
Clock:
3.19
